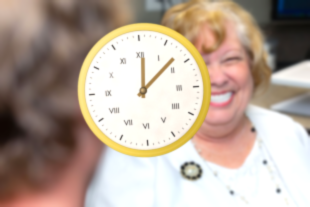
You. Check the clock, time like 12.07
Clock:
12.08
